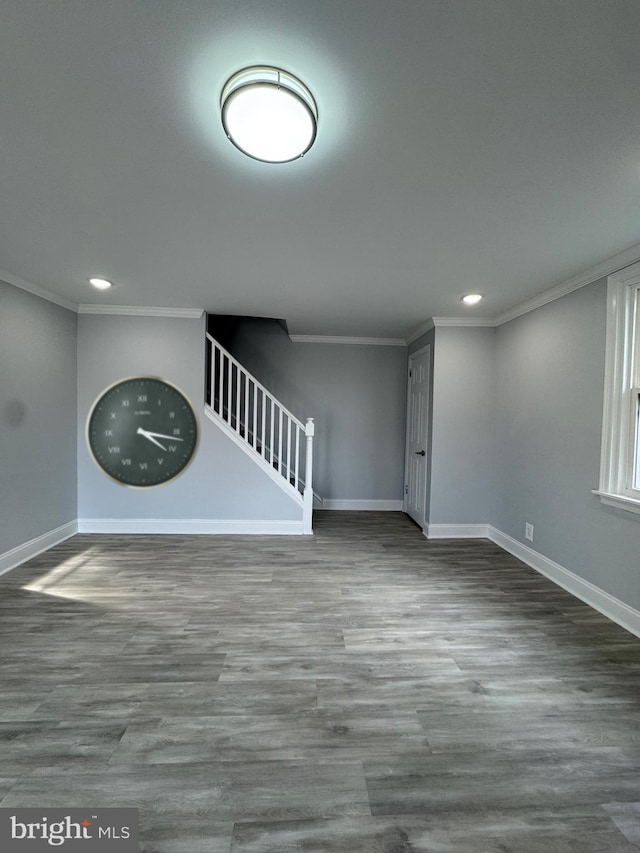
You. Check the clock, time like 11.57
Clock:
4.17
